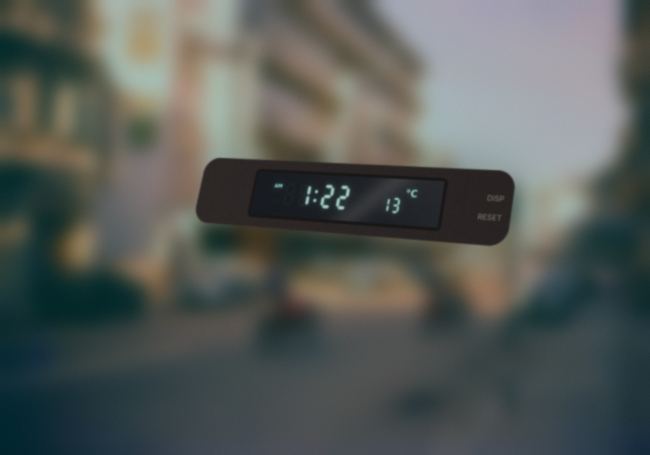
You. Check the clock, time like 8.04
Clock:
1.22
